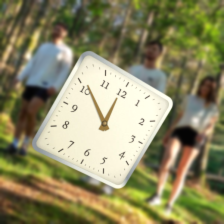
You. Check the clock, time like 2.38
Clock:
11.51
